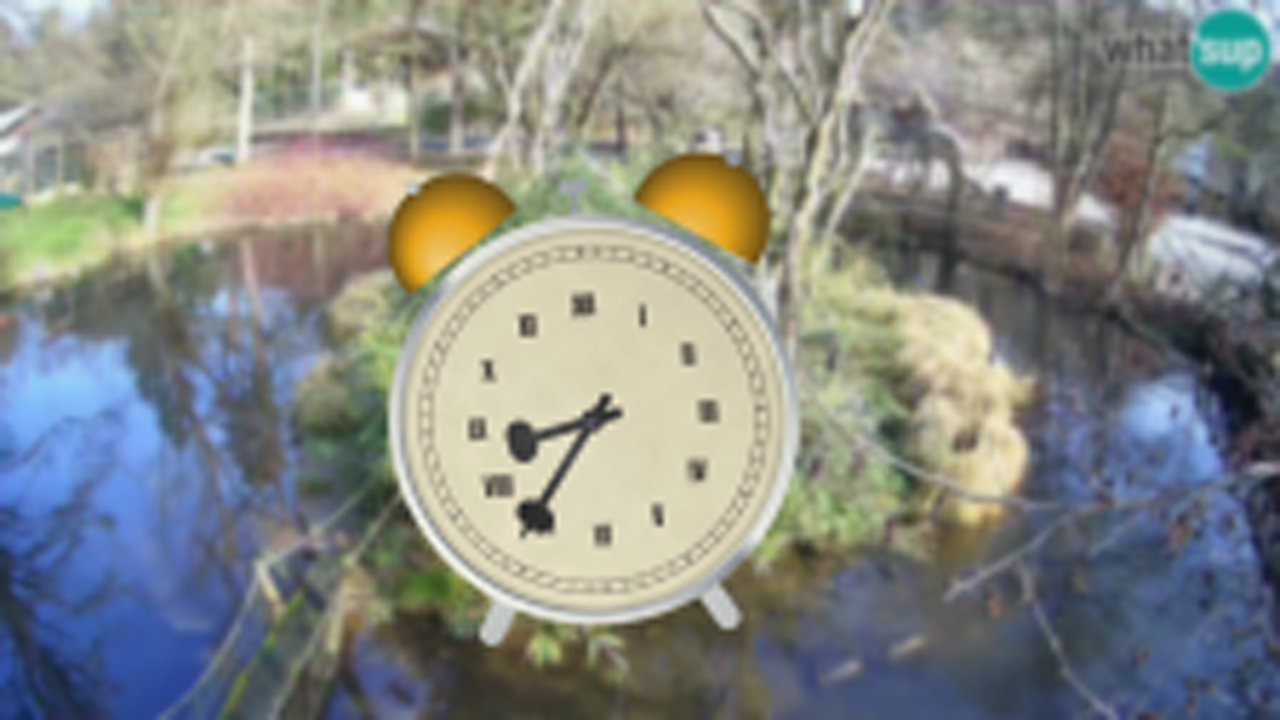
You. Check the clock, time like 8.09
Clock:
8.36
